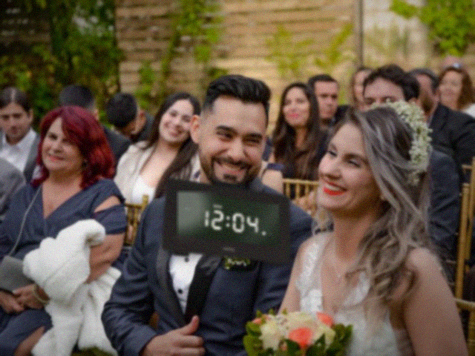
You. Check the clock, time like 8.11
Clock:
12.04
